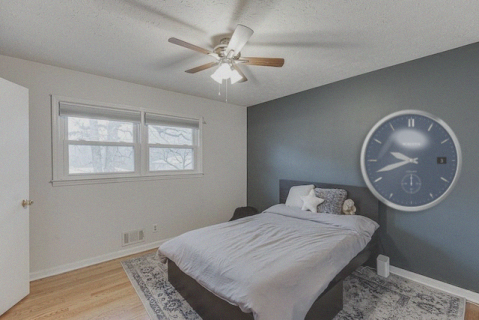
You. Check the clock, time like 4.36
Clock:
9.42
